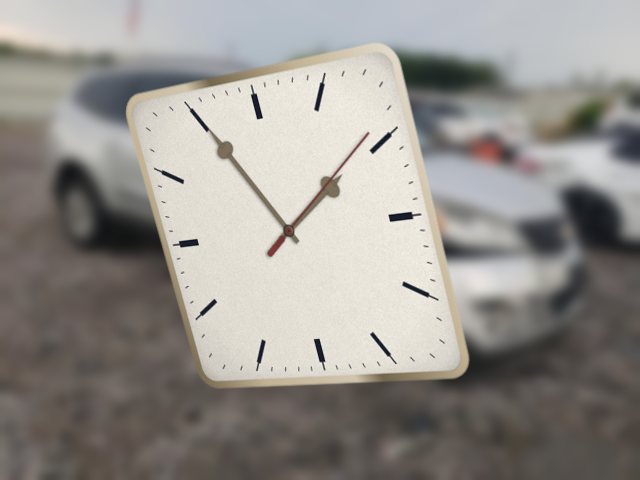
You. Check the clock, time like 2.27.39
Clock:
1.55.09
